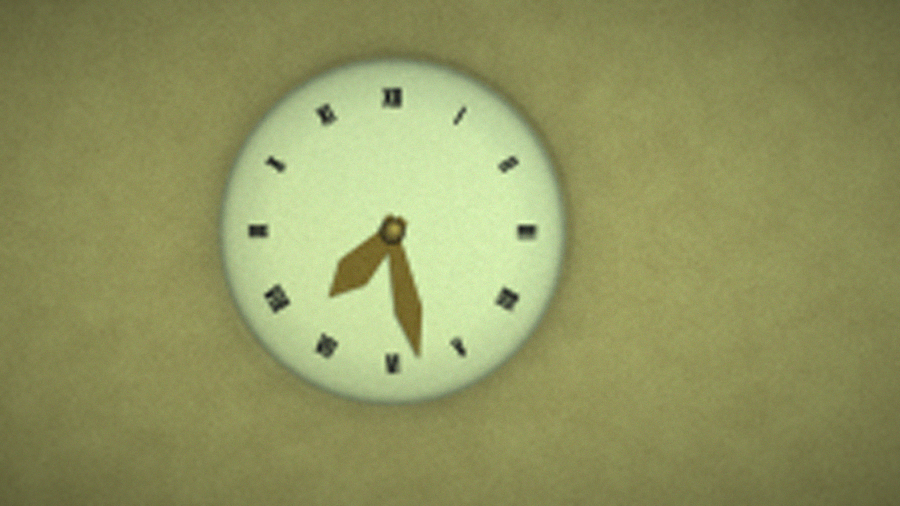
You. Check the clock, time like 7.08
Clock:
7.28
